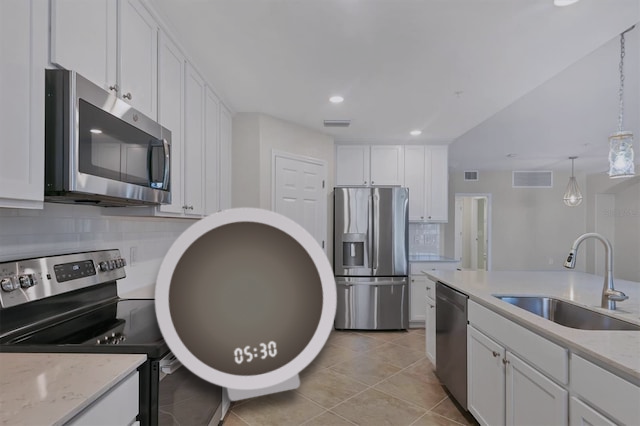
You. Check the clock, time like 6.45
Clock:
5.30
